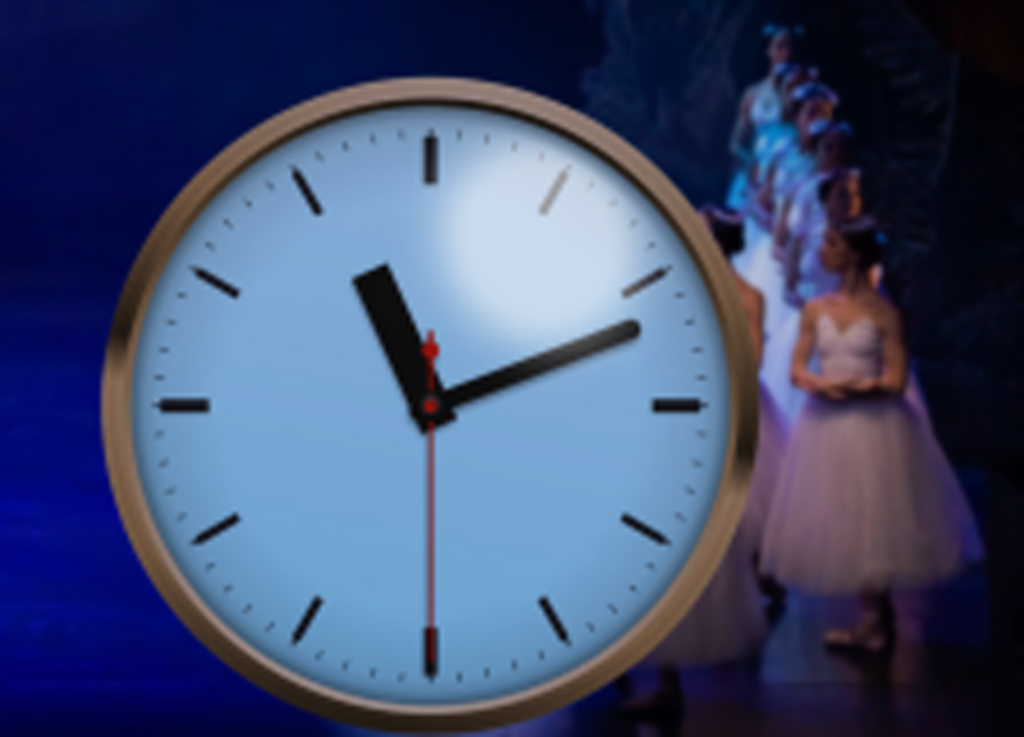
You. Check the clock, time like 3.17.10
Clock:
11.11.30
